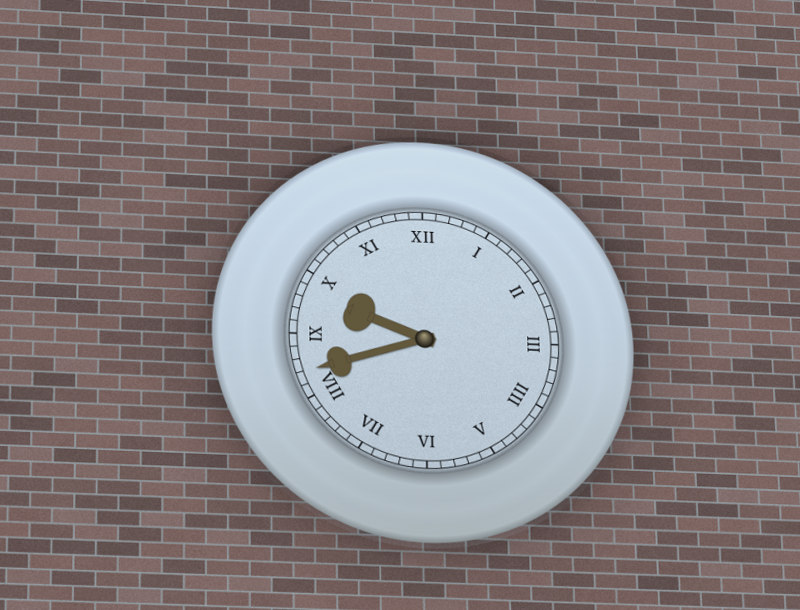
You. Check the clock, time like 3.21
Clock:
9.42
